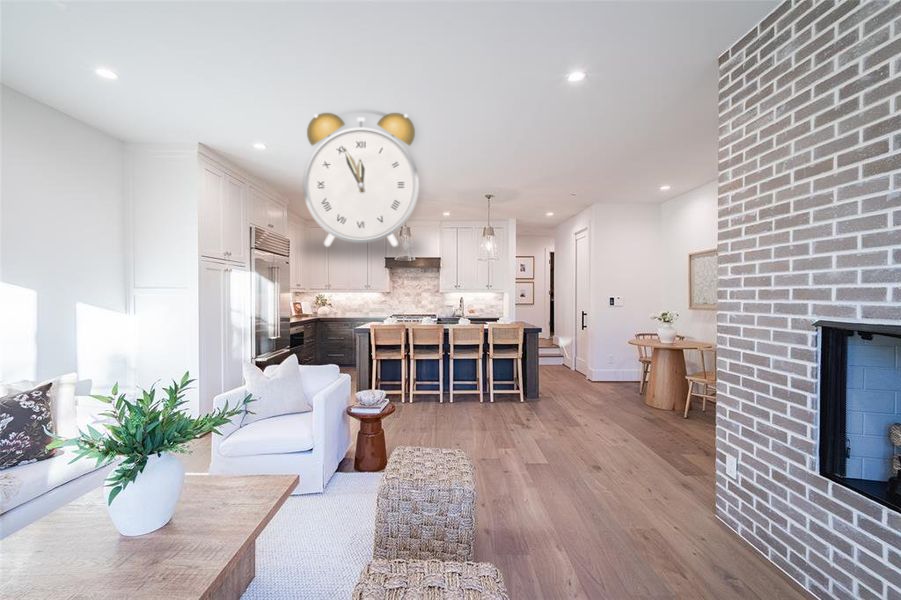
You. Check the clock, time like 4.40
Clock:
11.56
